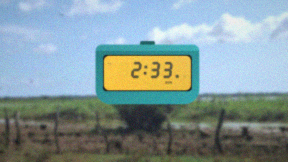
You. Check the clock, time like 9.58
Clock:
2.33
